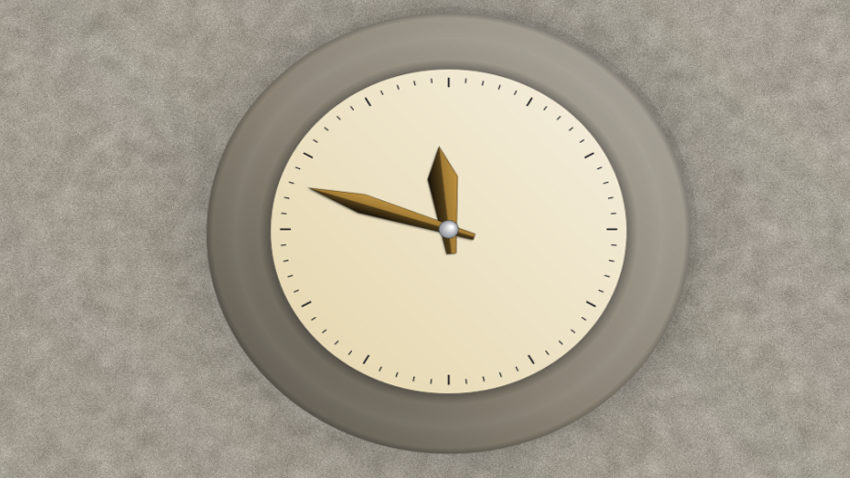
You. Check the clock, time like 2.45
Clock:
11.48
